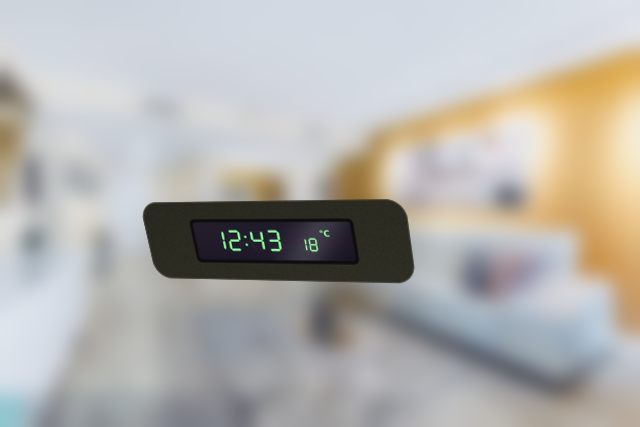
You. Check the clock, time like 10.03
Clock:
12.43
